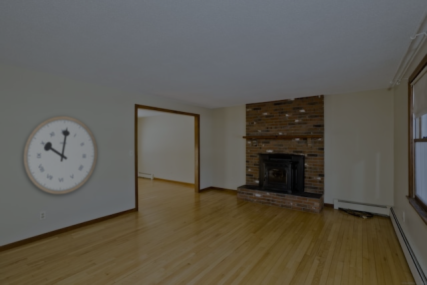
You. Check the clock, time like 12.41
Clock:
10.01
